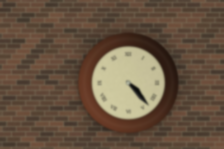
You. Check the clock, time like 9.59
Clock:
4.23
